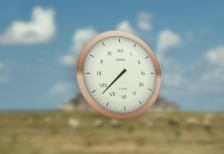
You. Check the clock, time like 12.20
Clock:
7.38
